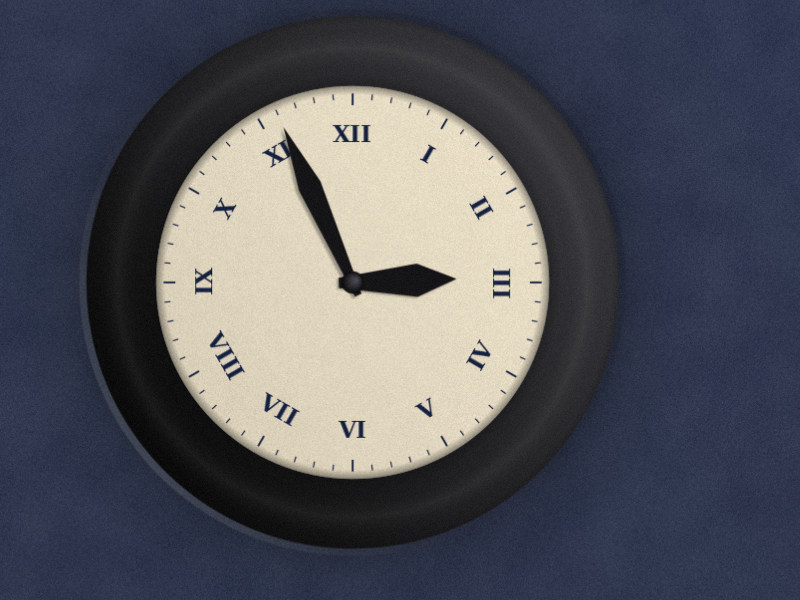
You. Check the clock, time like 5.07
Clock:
2.56
